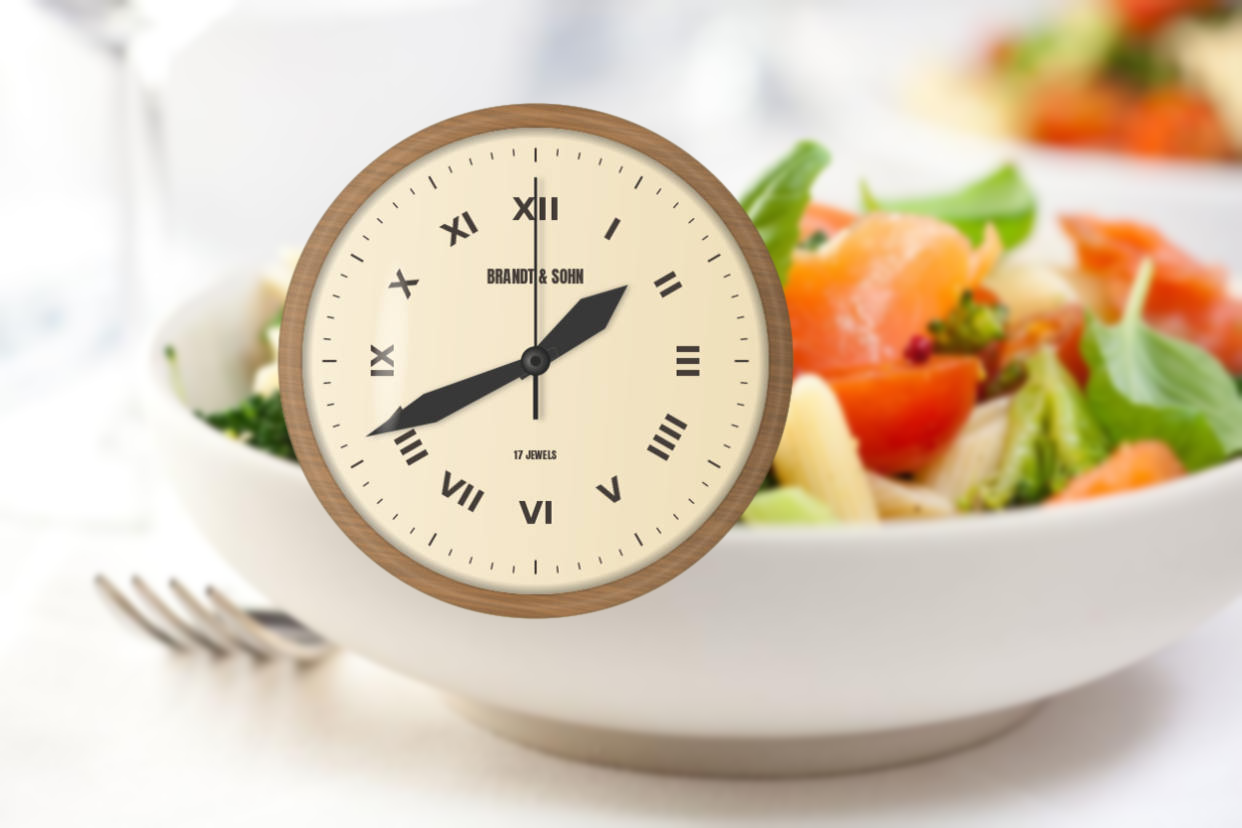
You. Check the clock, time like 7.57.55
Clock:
1.41.00
